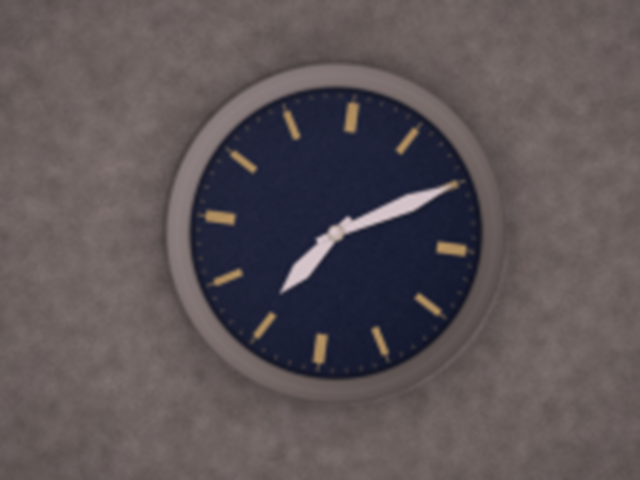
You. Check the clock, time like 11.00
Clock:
7.10
